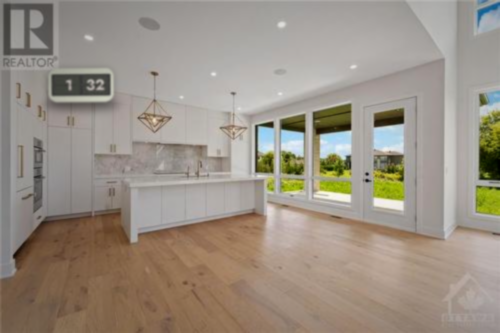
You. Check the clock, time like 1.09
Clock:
1.32
